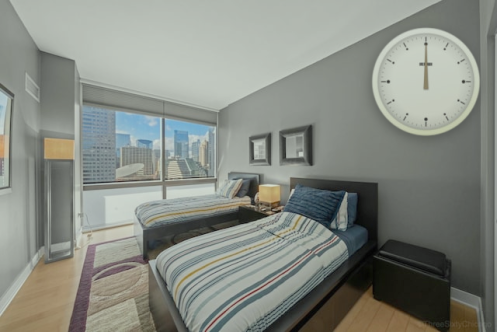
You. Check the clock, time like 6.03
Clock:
12.00
